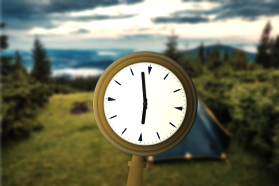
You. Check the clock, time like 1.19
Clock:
5.58
